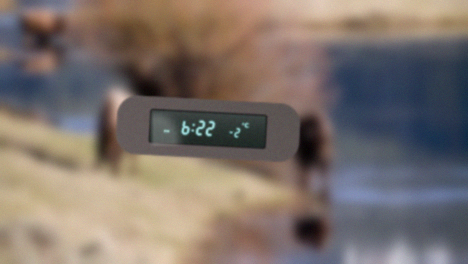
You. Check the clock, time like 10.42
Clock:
6.22
